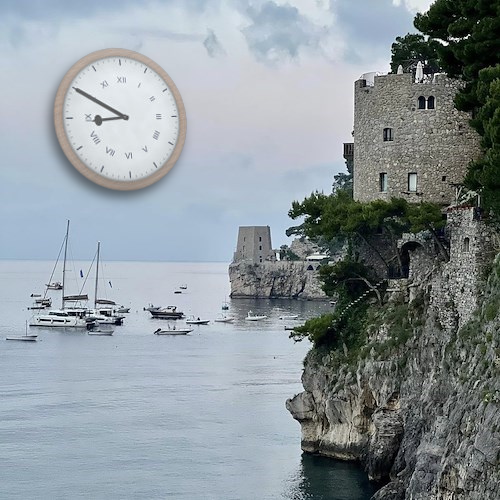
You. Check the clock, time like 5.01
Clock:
8.50
